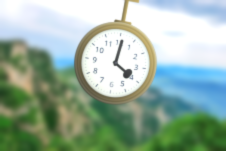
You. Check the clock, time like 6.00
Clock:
4.01
